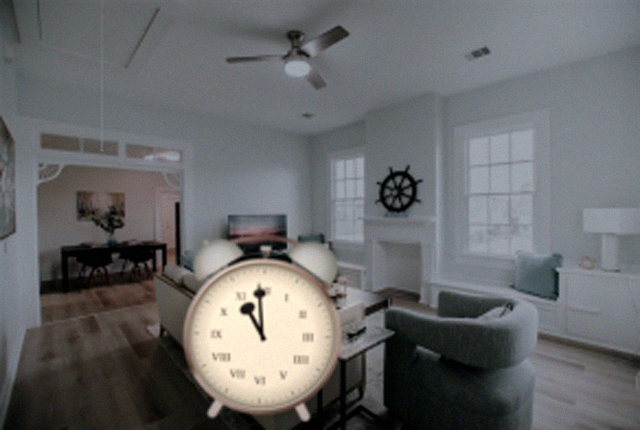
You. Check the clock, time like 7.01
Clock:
10.59
